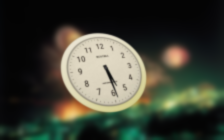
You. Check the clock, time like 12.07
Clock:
5.29
